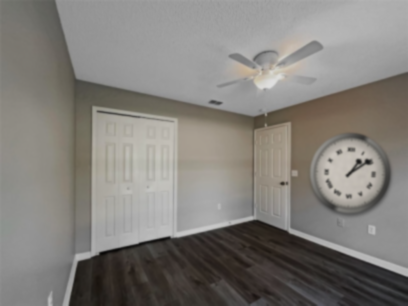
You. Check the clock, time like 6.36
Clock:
1.09
